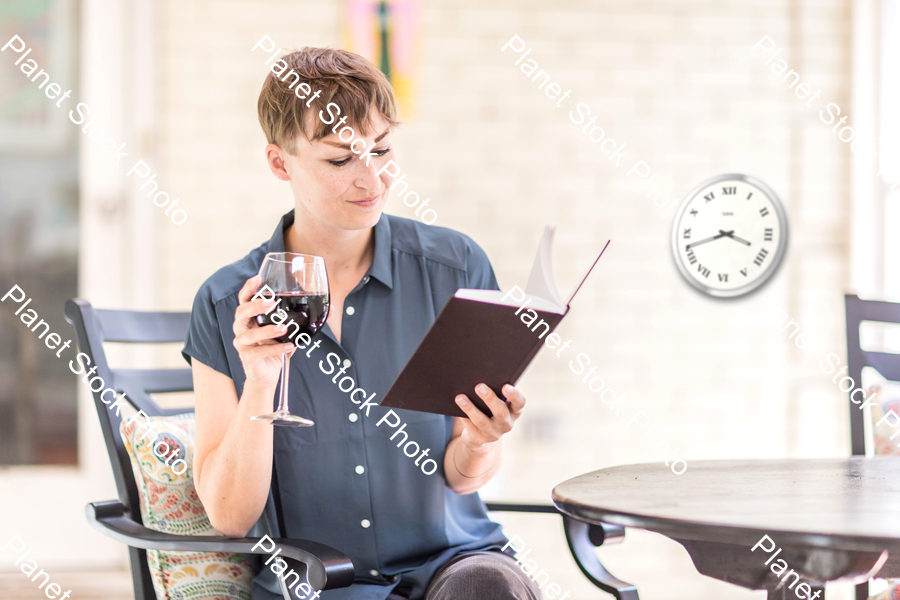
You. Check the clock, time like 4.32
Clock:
3.42
